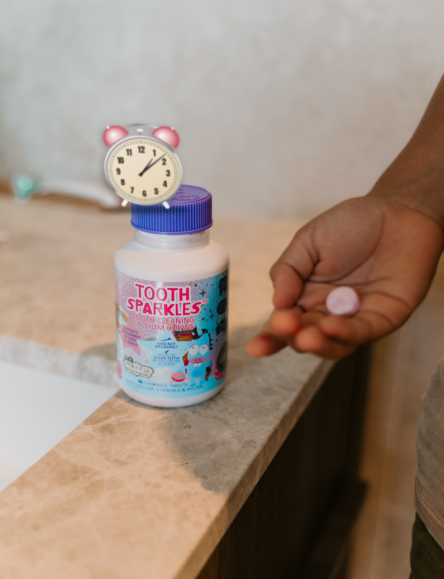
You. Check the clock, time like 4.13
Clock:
1.08
